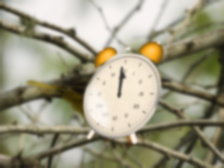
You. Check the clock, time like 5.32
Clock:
11.59
